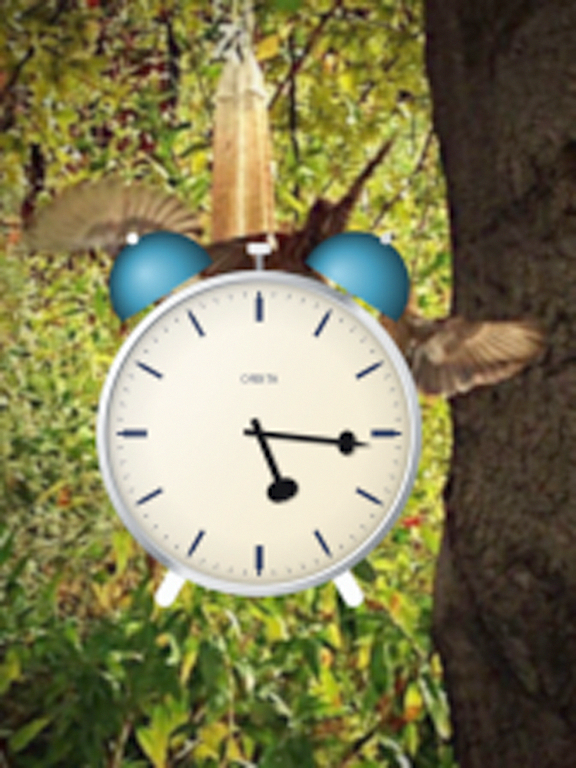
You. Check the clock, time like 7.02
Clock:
5.16
